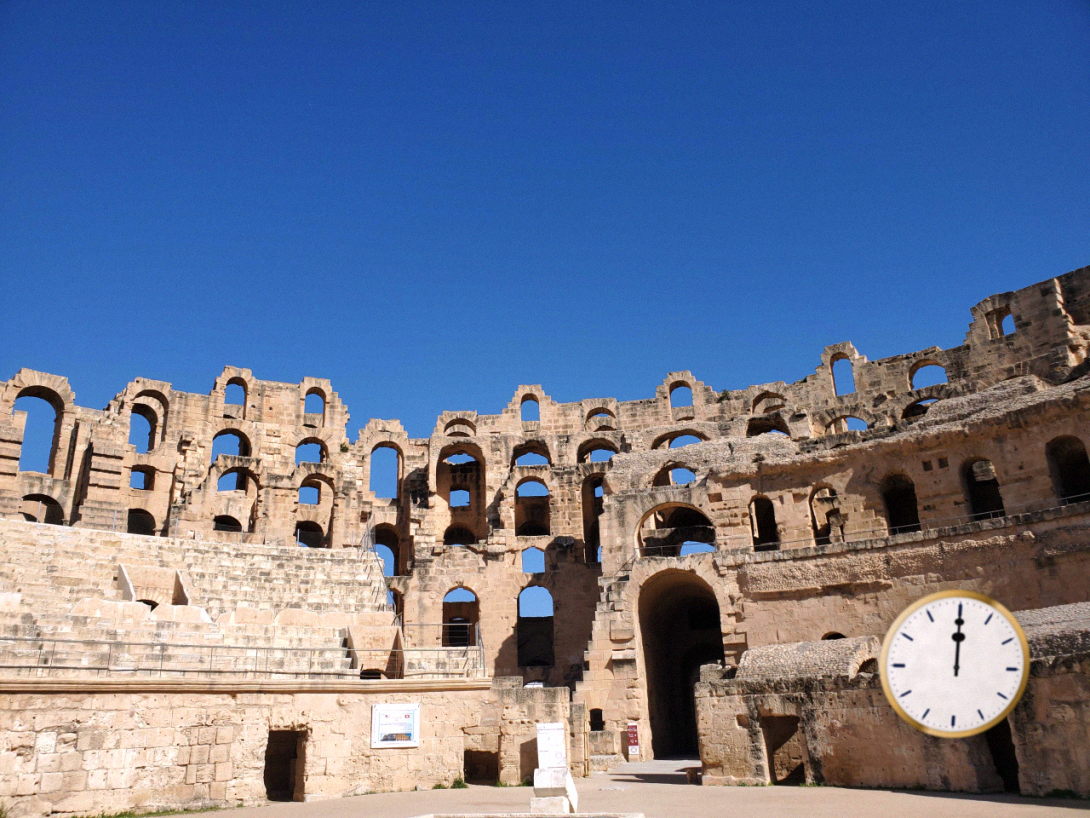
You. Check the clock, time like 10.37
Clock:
12.00
